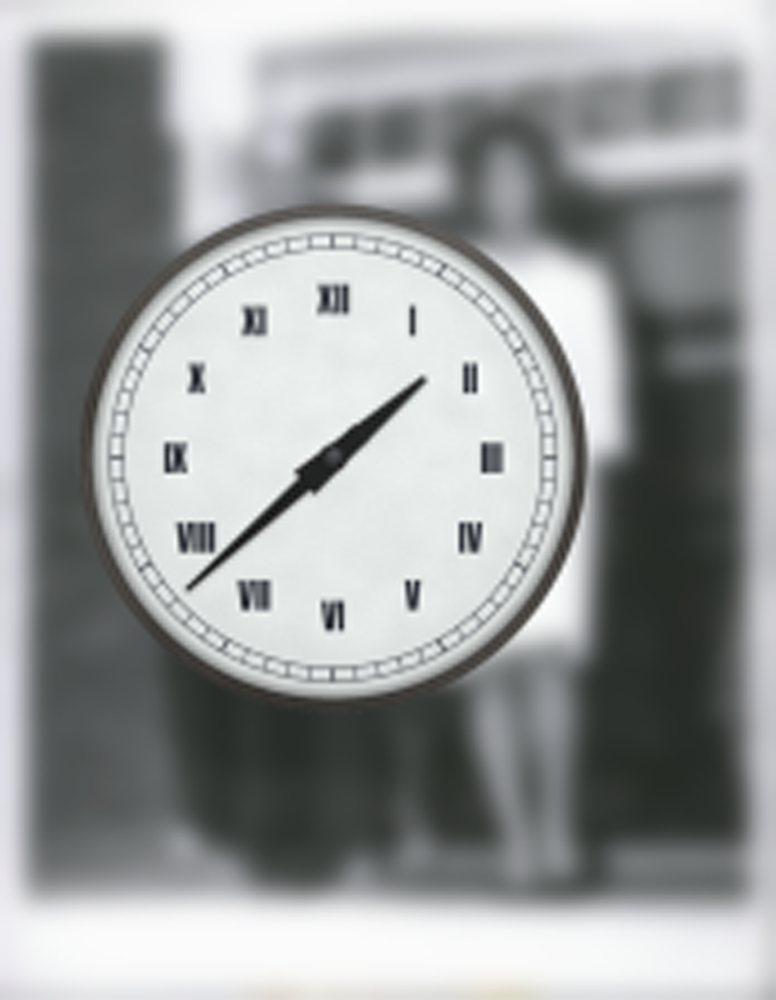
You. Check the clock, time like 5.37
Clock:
1.38
